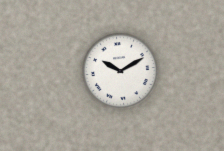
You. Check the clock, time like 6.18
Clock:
10.11
